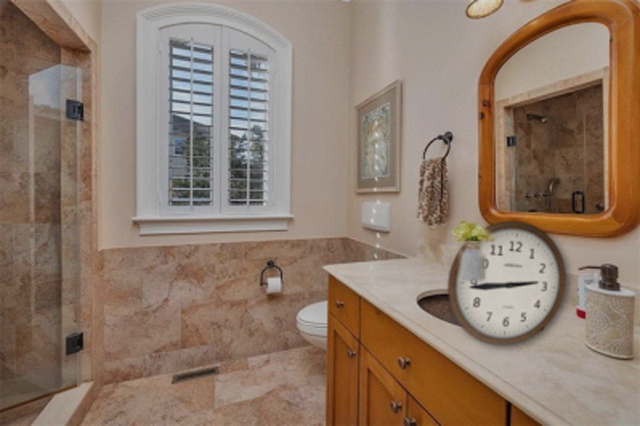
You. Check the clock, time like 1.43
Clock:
2.44
